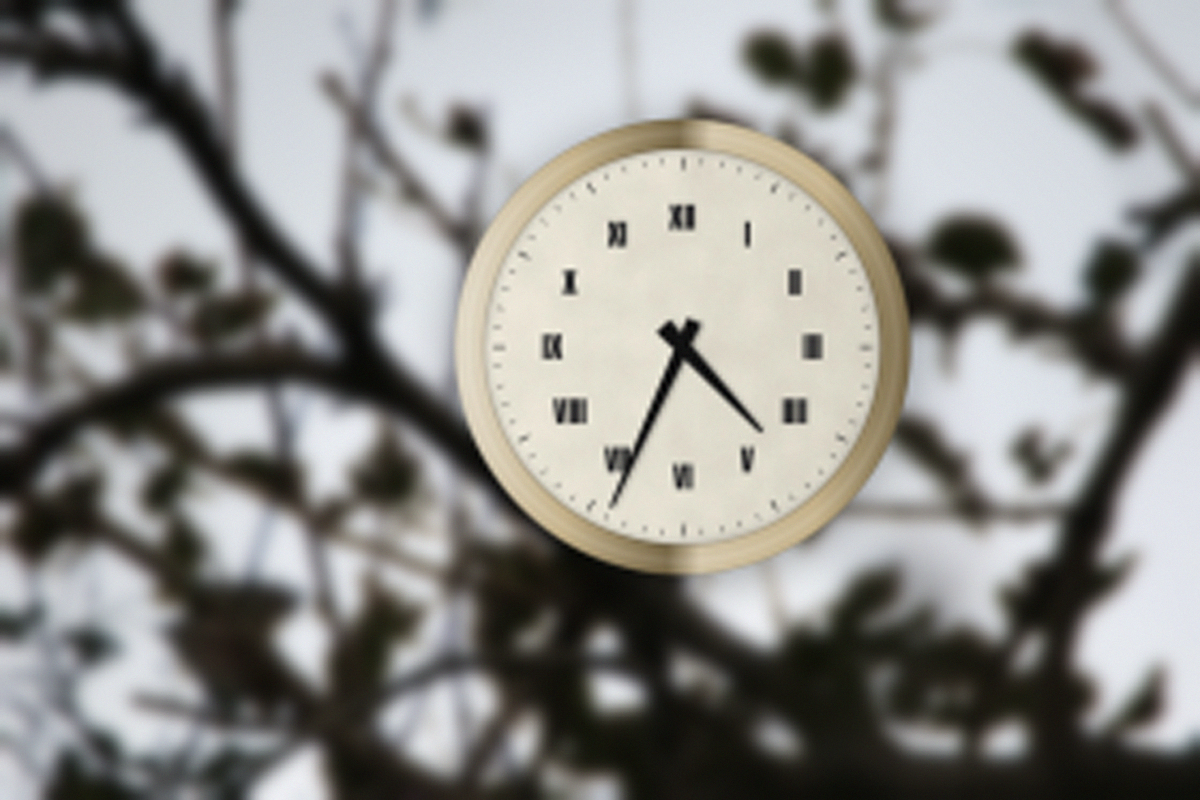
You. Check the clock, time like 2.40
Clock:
4.34
